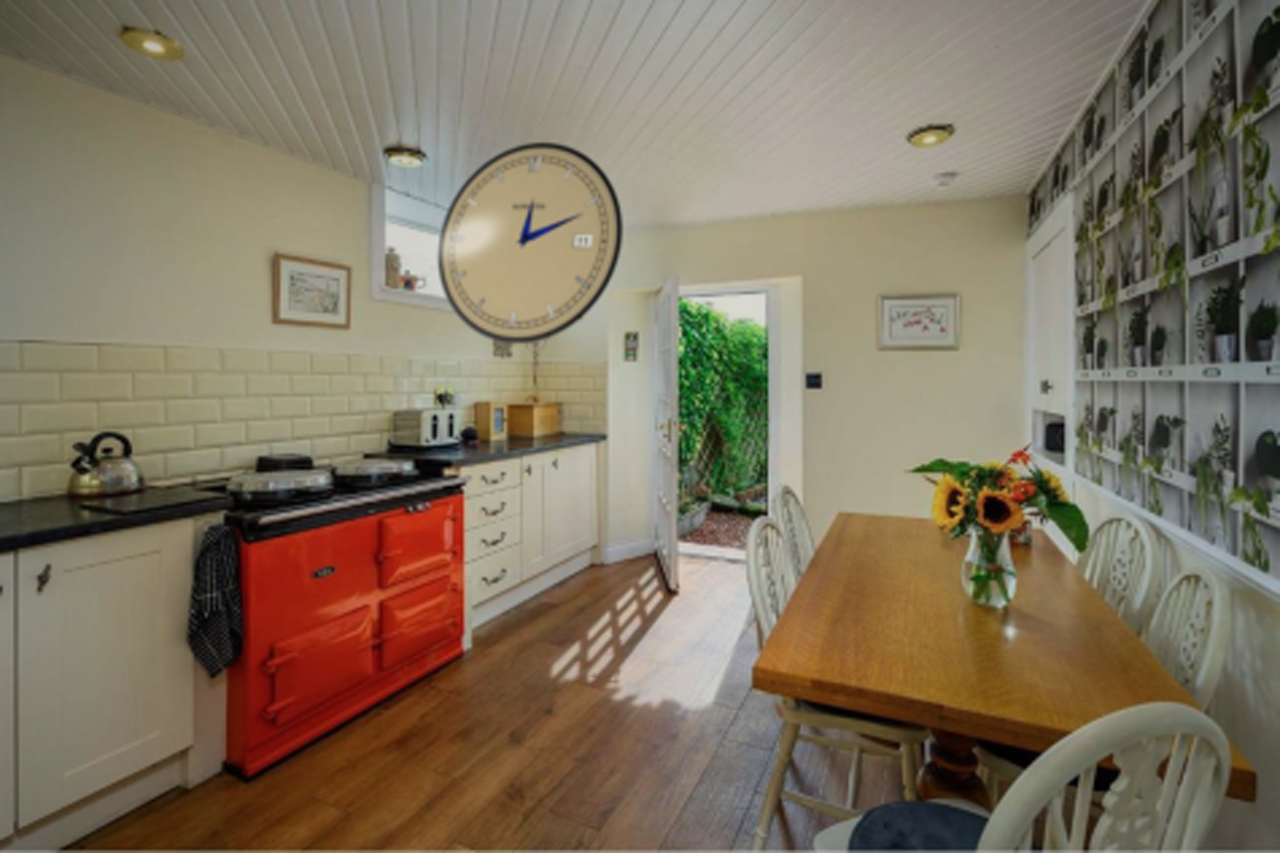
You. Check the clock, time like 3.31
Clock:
12.11
